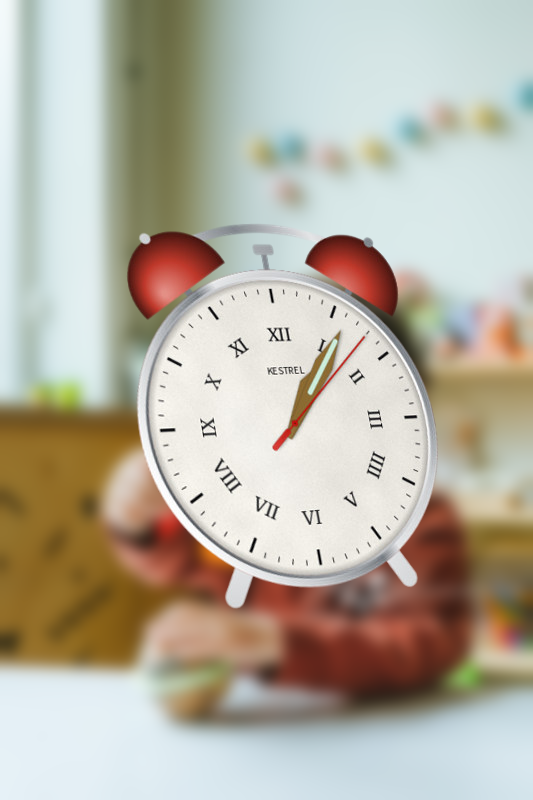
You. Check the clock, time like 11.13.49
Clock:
1.06.08
